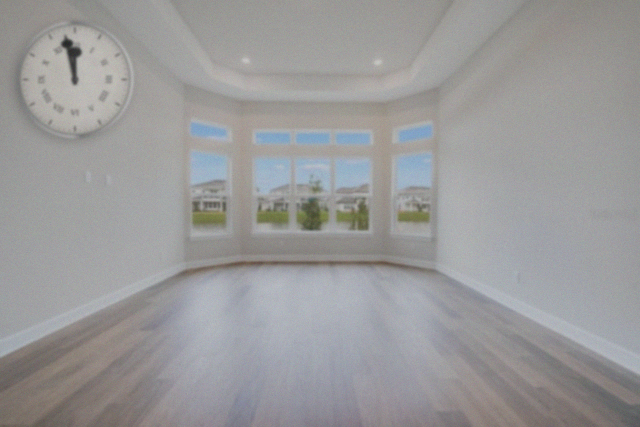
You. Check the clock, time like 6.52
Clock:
11.58
